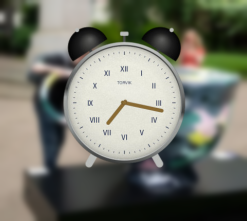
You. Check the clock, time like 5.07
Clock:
7.17
